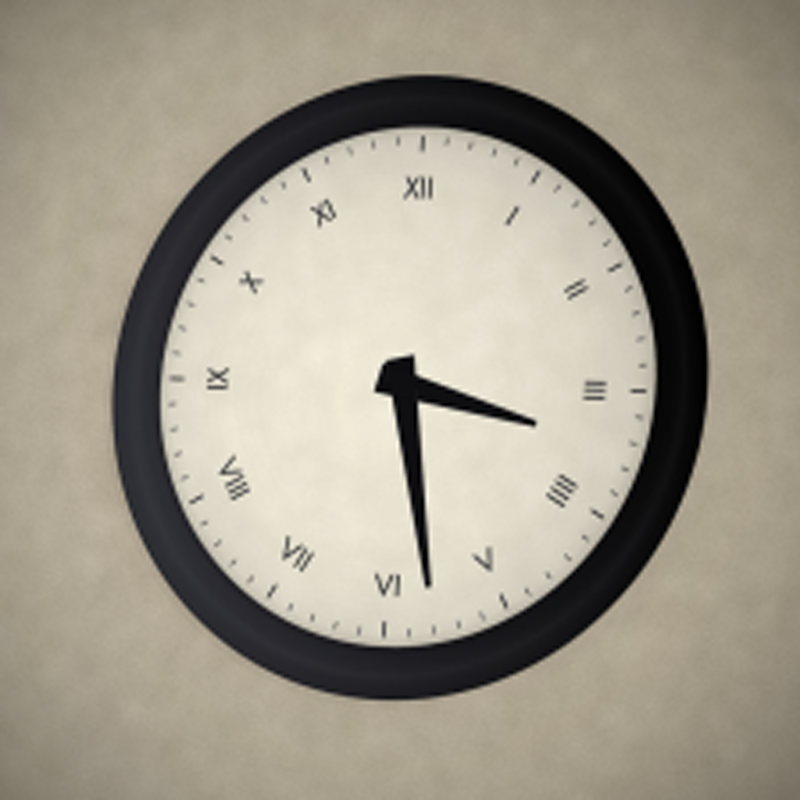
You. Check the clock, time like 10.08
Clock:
3.28
